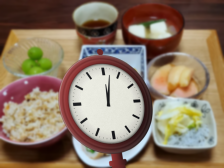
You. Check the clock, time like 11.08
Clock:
12.02
